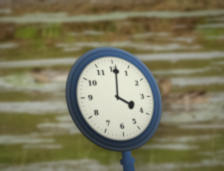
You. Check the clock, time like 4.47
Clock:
4.01
